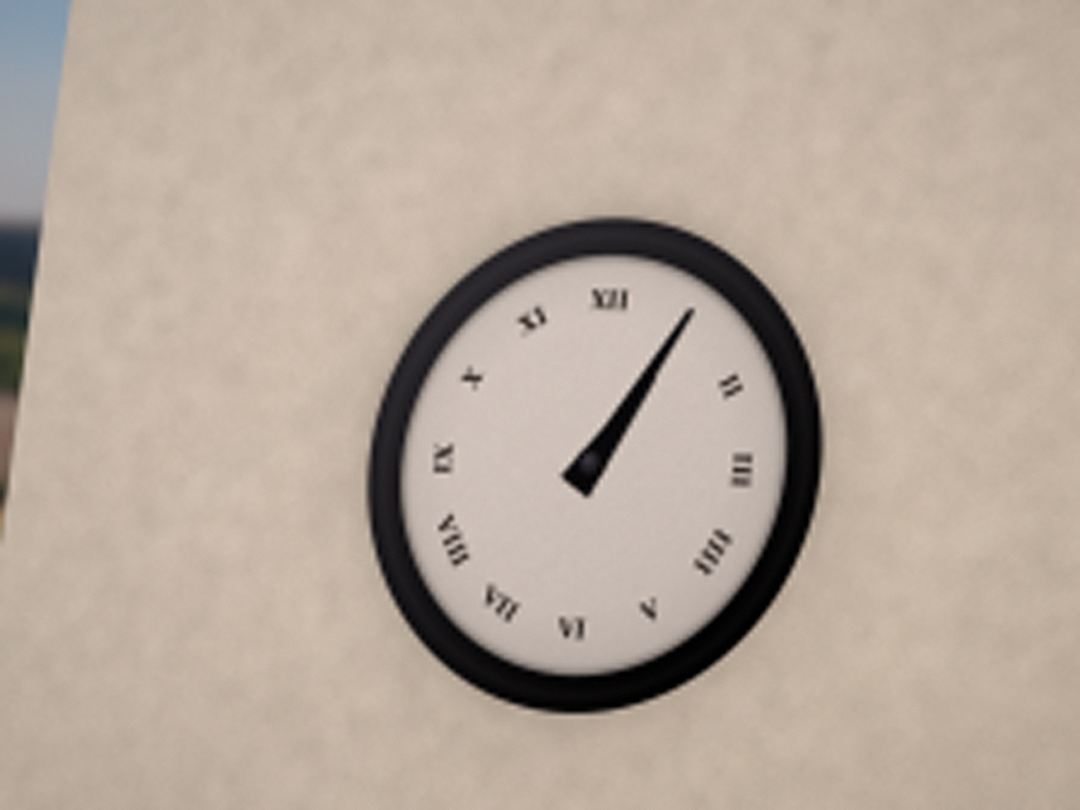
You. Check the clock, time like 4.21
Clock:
1.05
